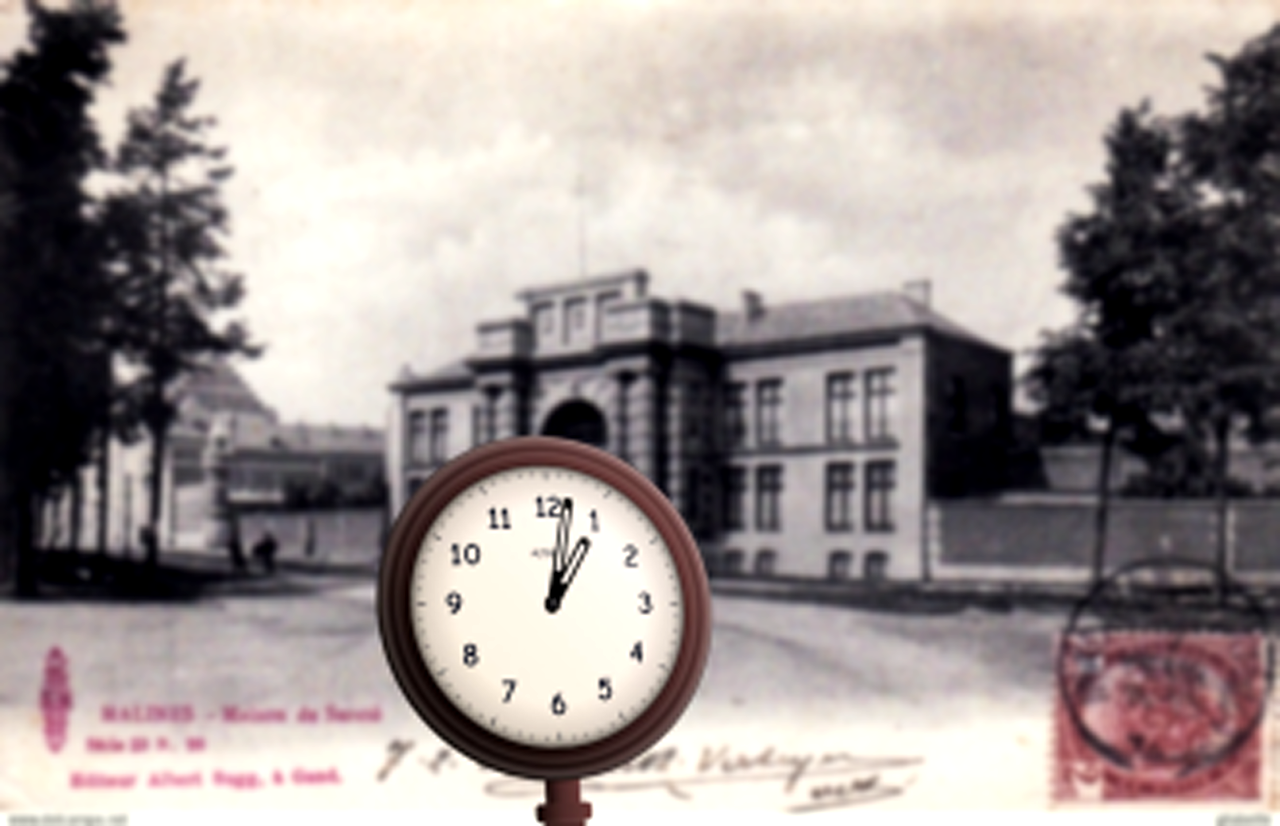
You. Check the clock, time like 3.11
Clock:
1.02
